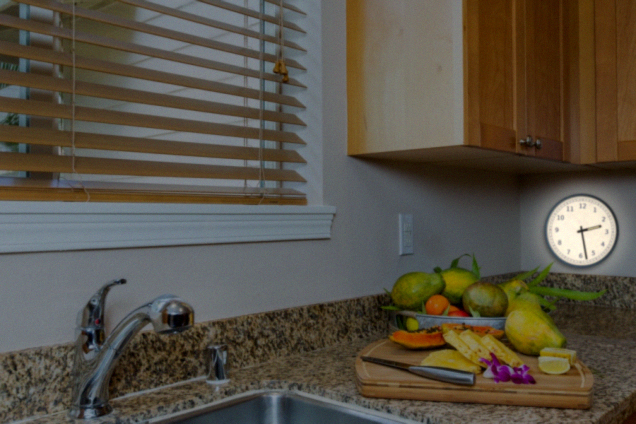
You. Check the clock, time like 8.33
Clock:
2.28
